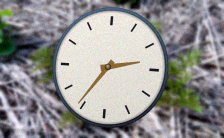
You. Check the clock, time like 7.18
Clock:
2.36
